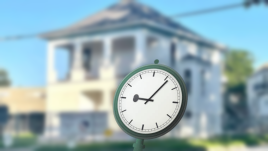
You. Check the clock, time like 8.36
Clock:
9.06
